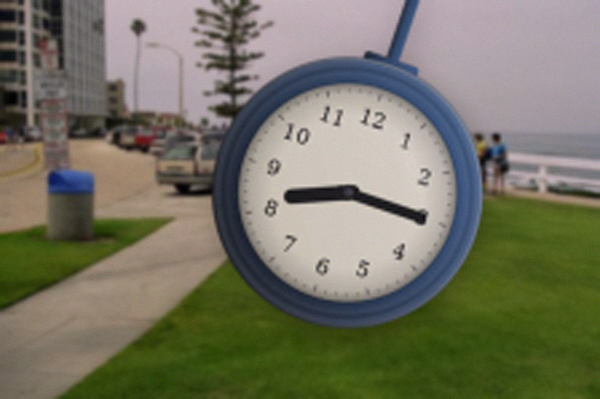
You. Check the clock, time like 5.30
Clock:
8.15
